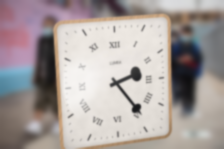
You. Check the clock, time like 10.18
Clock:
2.24
